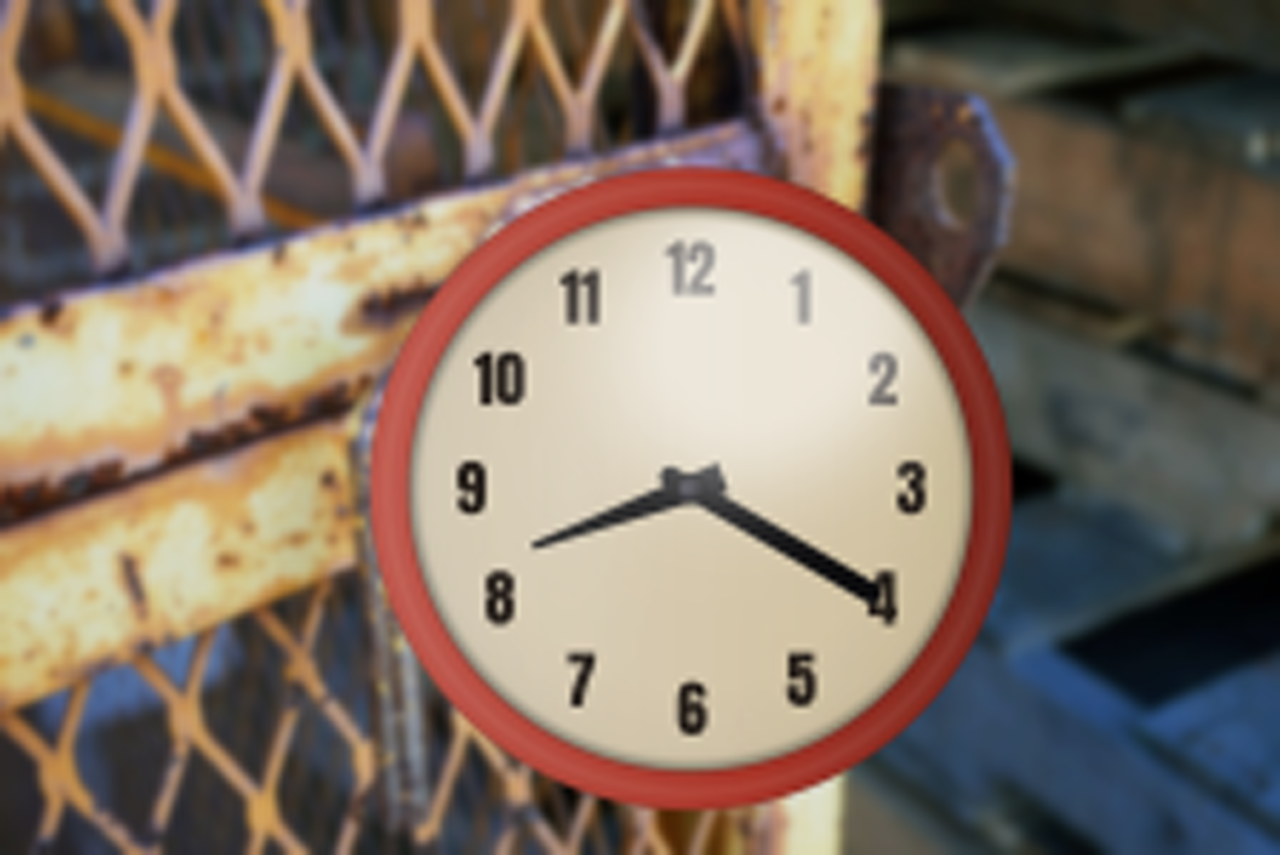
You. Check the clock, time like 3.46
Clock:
8.20
